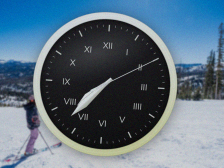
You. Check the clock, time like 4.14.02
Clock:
7.37.10
